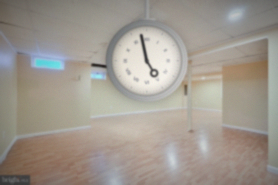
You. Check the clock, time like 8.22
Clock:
4.58
